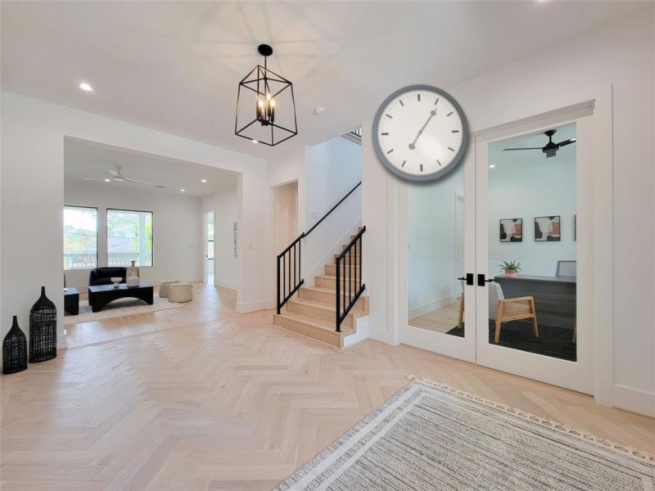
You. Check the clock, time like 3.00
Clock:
7.06
